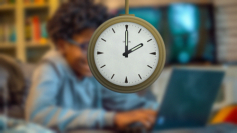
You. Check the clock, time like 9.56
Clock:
2.00
